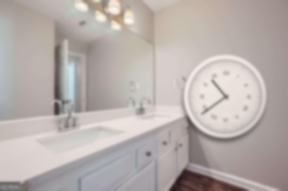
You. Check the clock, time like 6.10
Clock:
10.39
